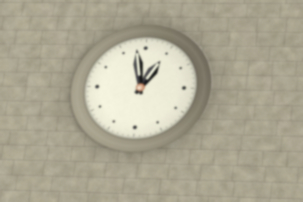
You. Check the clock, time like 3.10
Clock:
12.58
